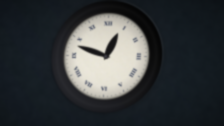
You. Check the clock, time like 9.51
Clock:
12.48
